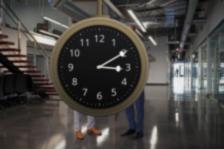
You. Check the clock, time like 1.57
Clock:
3.10
